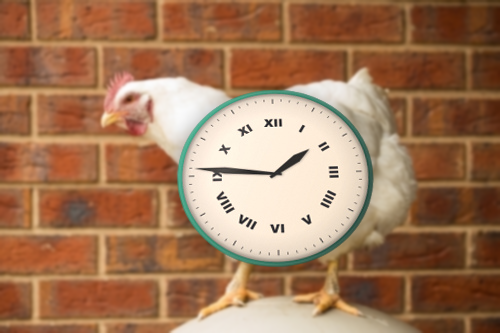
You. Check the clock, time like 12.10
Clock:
1.46
